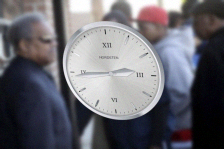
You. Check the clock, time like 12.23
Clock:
2.44
